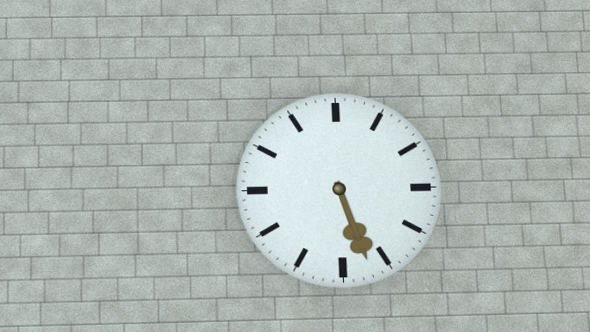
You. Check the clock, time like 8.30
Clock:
5.27
